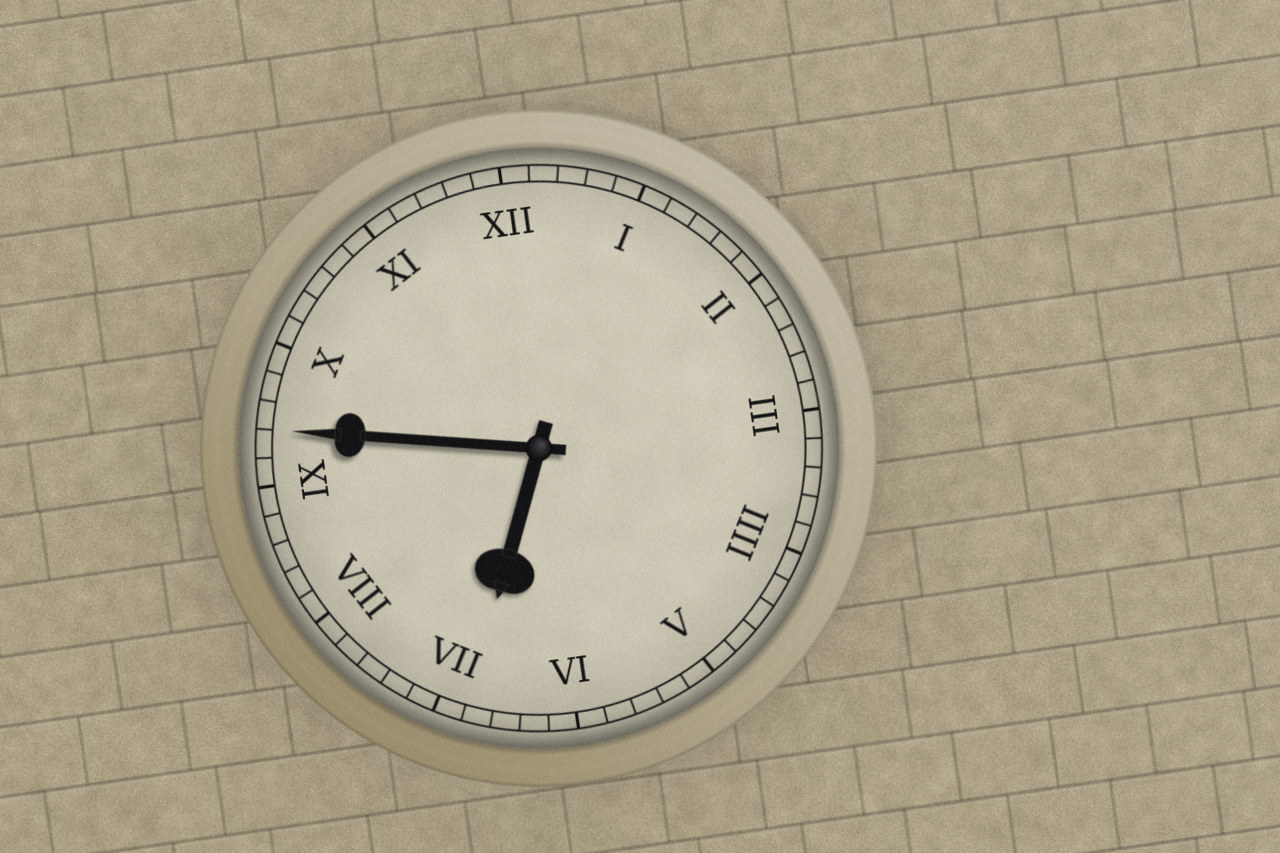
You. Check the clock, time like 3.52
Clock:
6.47
